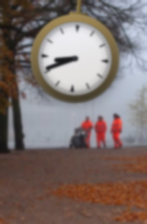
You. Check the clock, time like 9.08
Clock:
8.41
